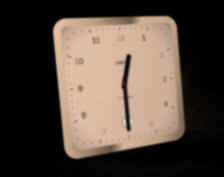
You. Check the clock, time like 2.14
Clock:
12.30
